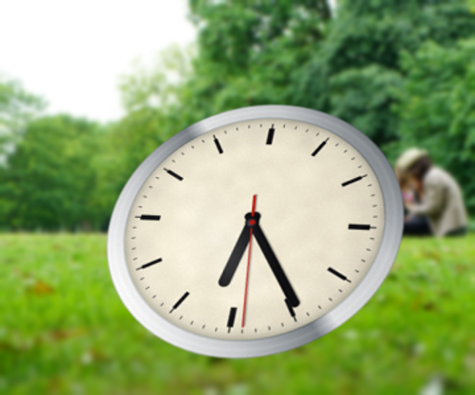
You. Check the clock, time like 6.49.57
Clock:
6.24.29
